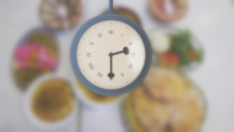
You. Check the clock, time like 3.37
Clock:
2.30
